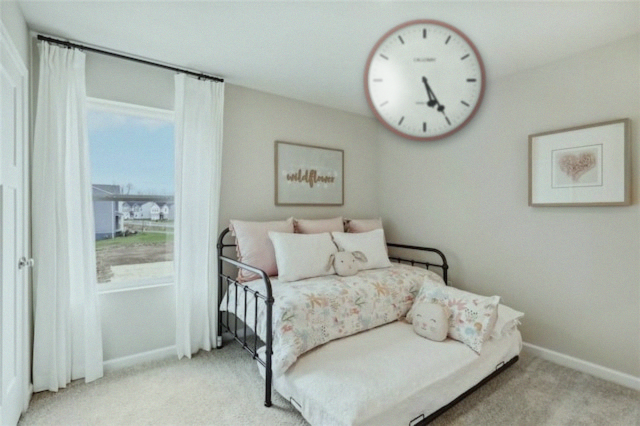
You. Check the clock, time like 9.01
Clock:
5.25
